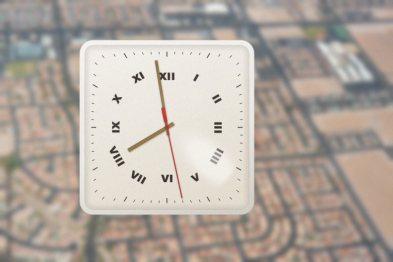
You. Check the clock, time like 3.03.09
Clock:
7.58.28
